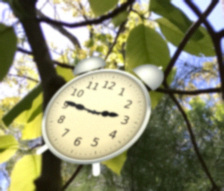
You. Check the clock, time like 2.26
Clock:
2.46
